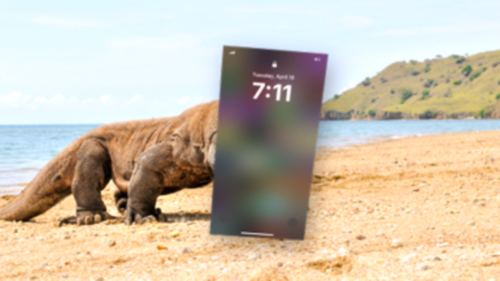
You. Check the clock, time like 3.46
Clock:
7.11
